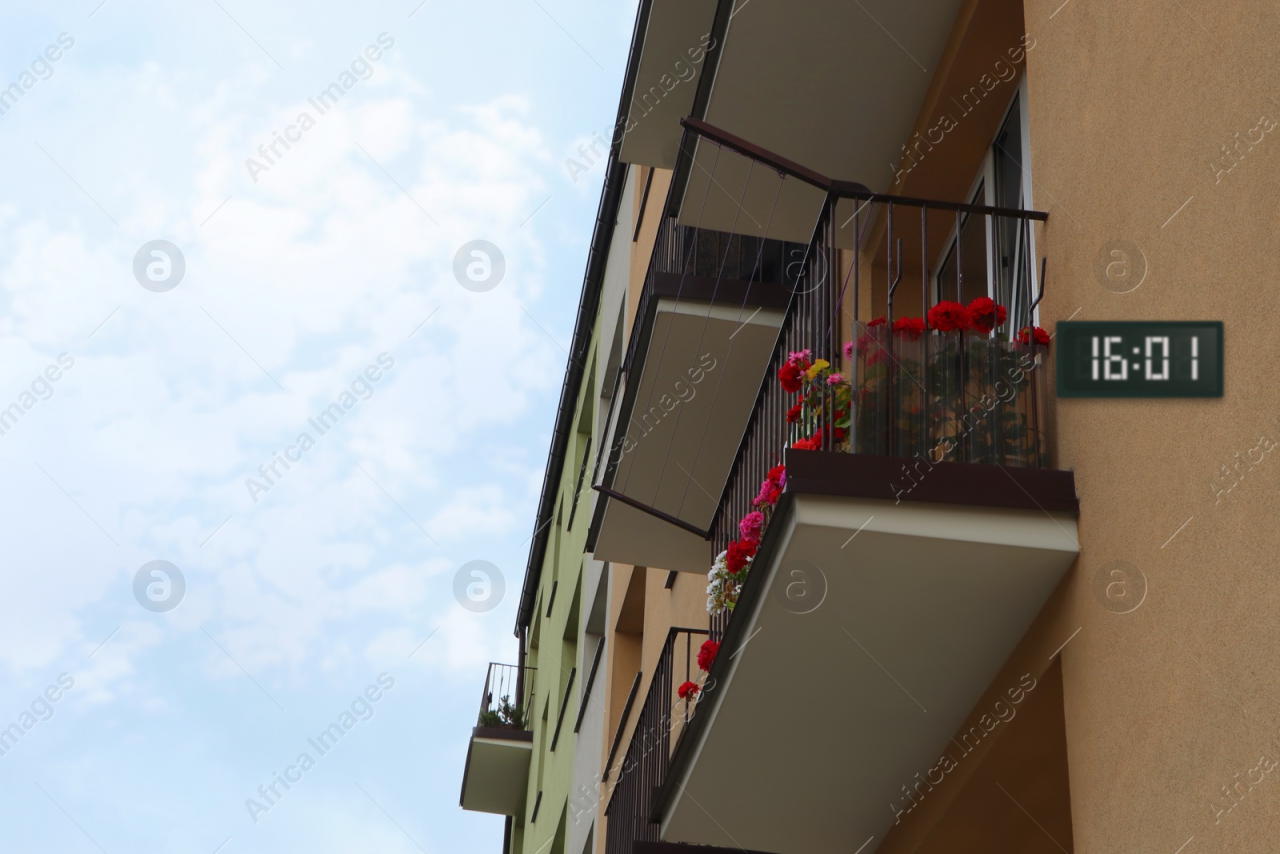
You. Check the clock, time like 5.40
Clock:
16.01
